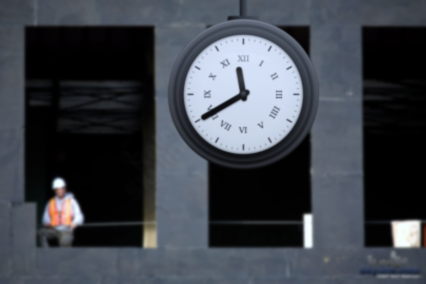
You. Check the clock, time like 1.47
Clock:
11.40
